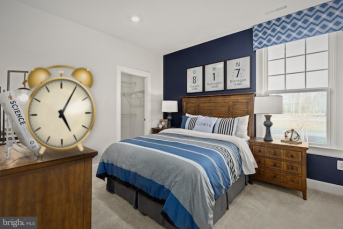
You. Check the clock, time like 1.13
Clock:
5.05
